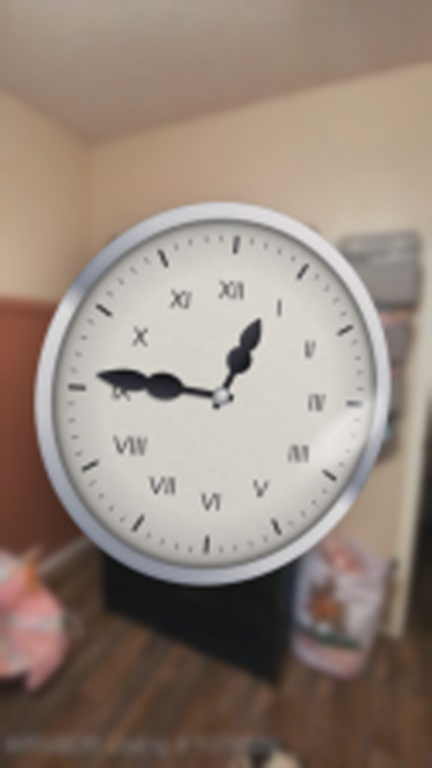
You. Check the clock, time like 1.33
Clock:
12.46
